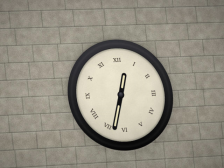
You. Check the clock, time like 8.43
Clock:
12.33
